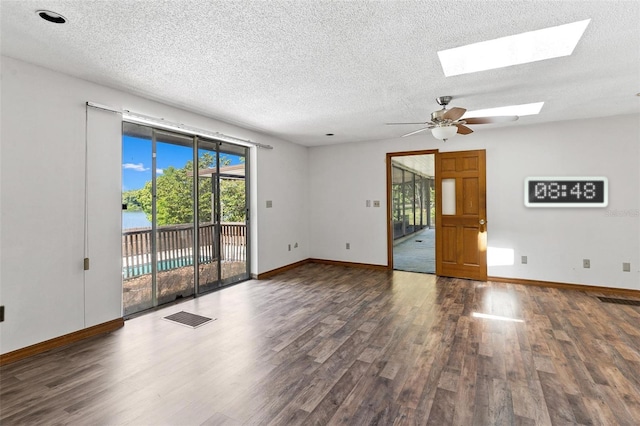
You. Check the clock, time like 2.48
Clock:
8.48
